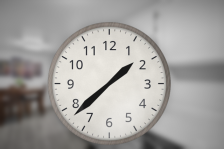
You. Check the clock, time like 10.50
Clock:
1.38
